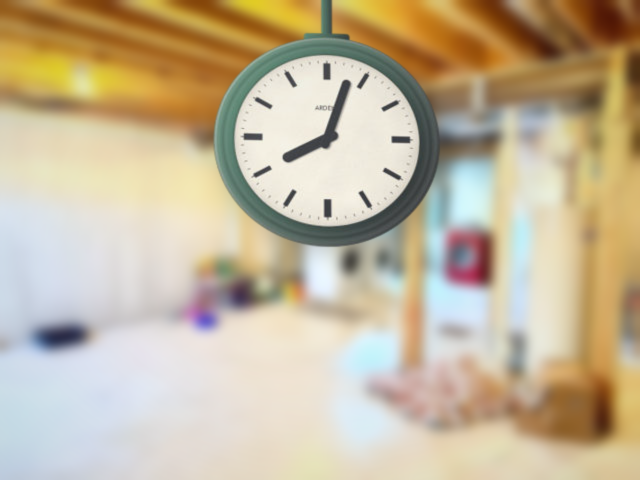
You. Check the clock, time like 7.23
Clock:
8.03
